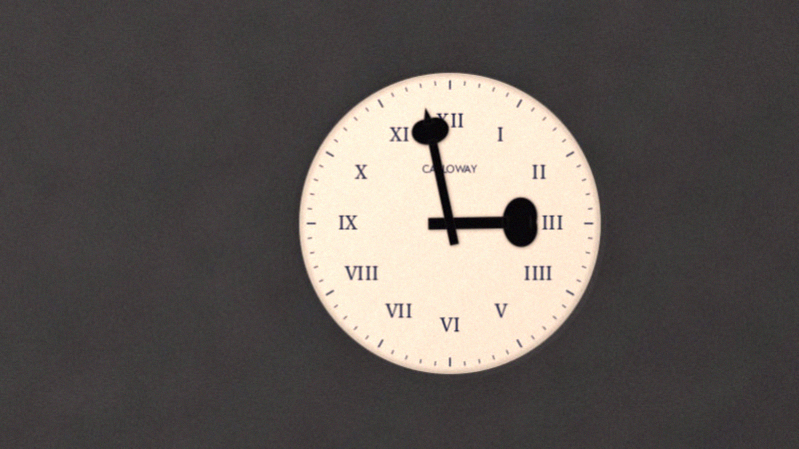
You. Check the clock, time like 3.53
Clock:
2.58
